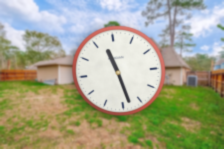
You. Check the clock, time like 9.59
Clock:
11.28
